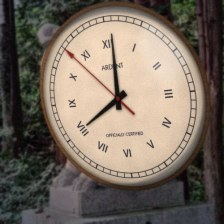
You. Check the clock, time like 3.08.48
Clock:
8.00.53
